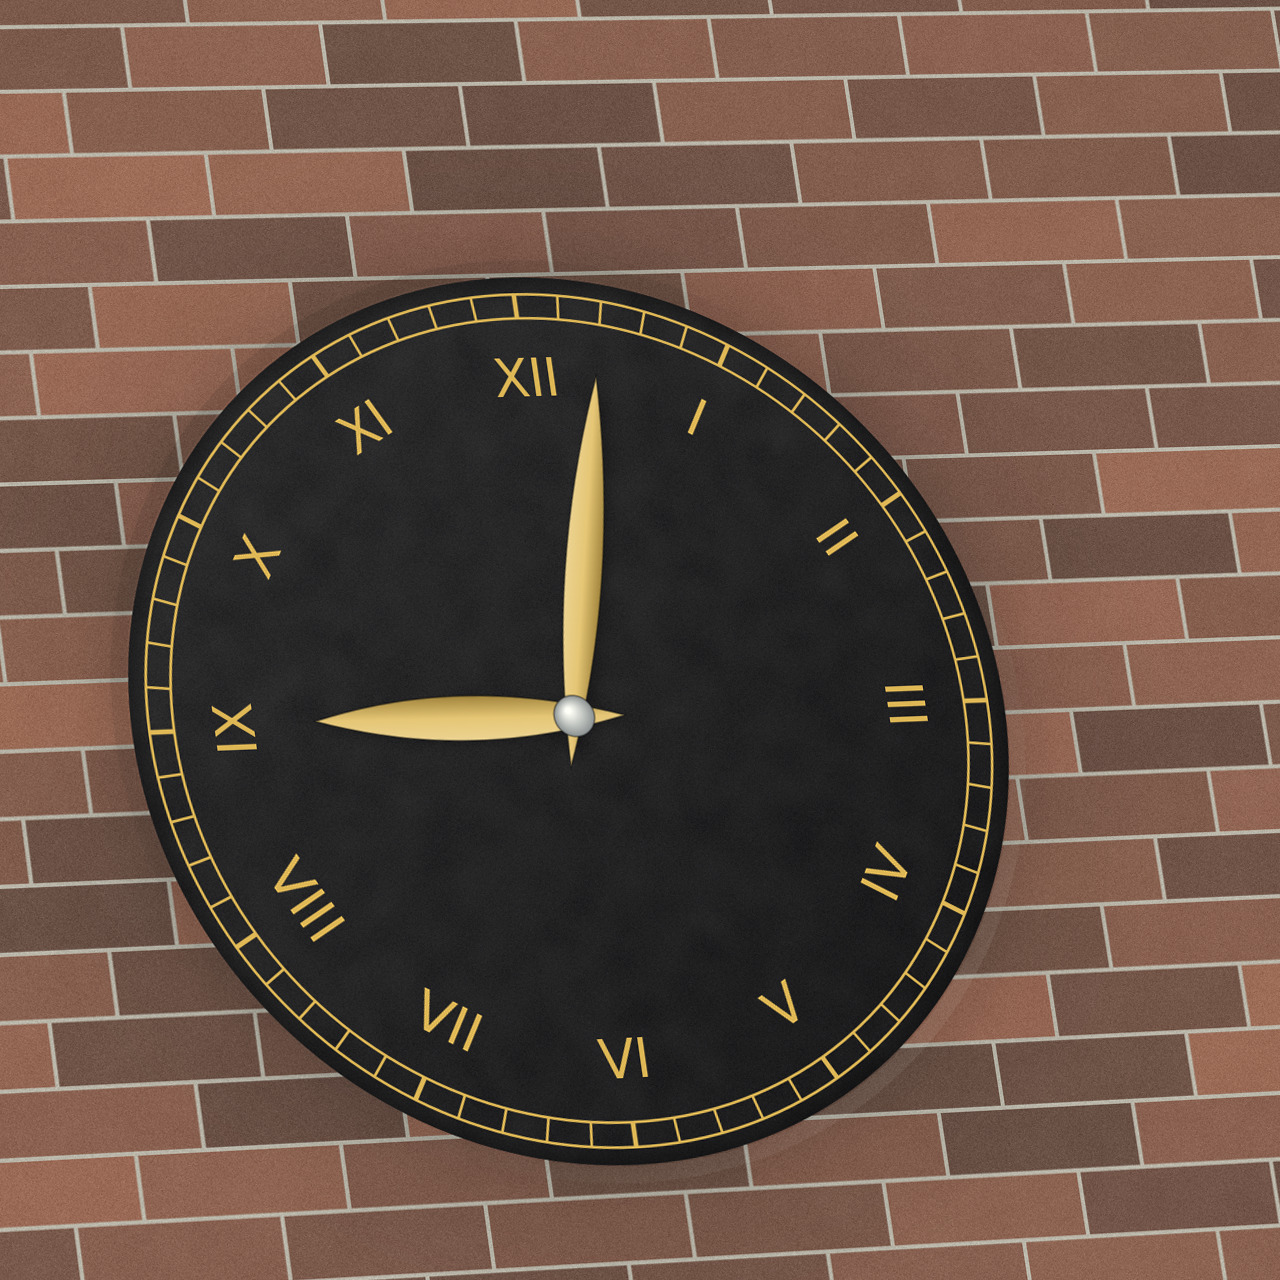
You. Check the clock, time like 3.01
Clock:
9.02
